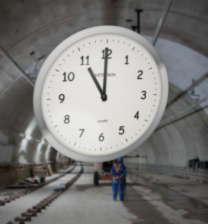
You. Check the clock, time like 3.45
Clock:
11.00
